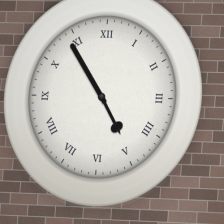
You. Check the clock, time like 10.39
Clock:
4.54
